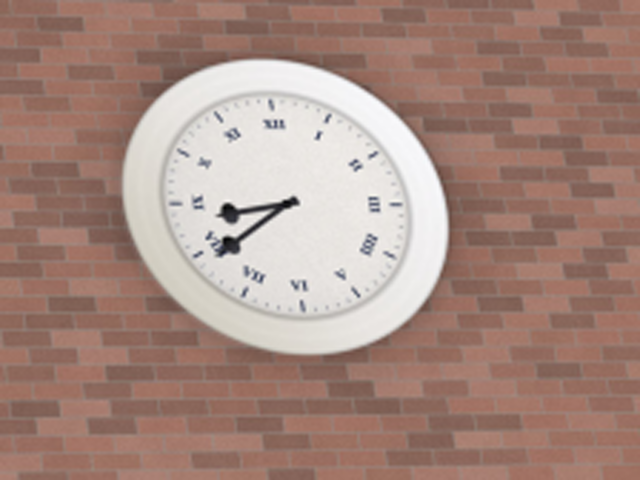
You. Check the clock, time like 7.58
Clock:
8.39
